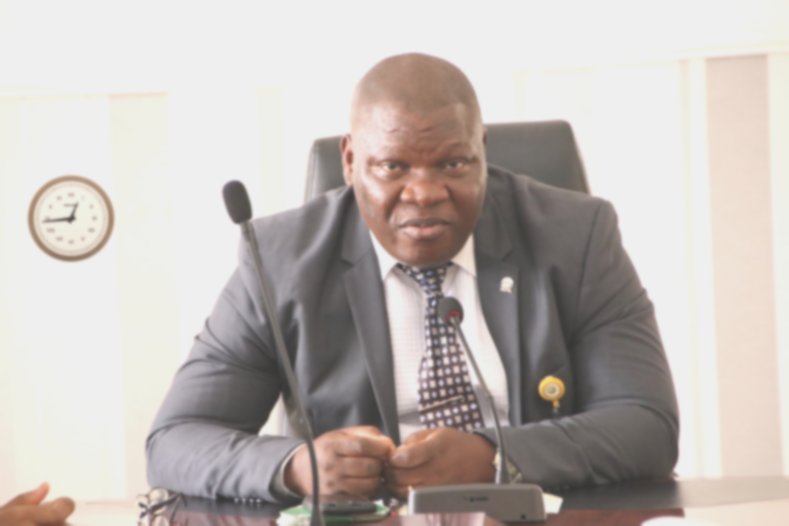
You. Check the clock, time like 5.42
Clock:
12.44
